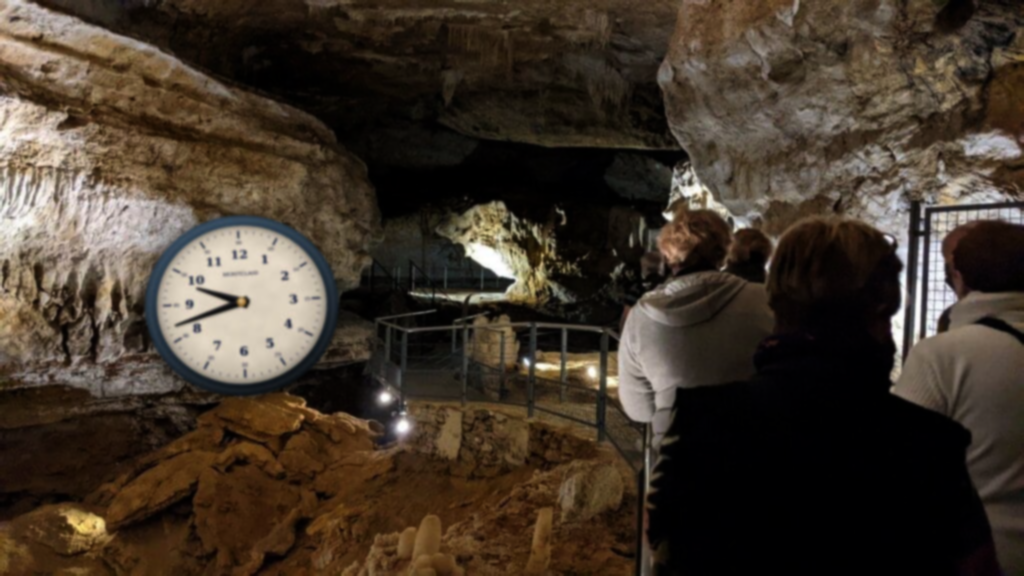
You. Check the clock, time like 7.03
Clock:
9.42
